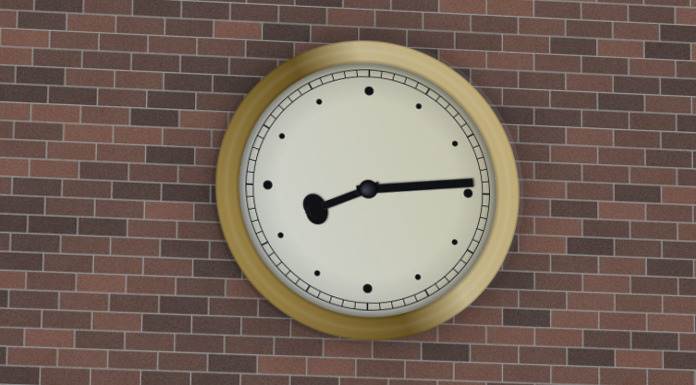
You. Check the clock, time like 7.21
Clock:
8.14
